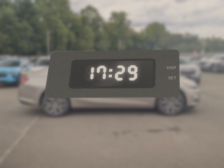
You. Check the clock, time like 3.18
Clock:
17.29
